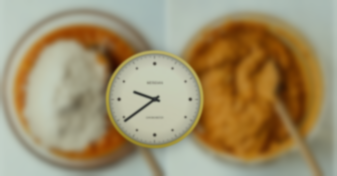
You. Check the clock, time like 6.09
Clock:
9.39
